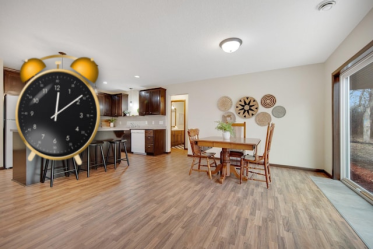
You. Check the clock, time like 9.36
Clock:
12.09
